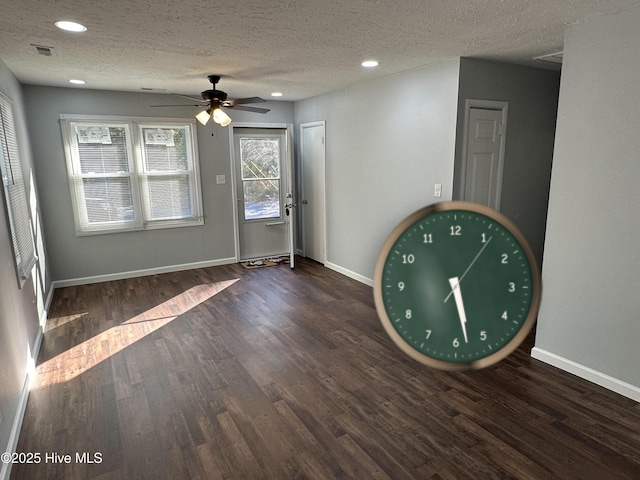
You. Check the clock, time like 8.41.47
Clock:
5.28.06
